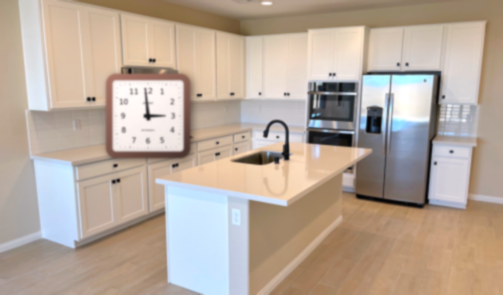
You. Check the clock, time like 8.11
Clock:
2.59
